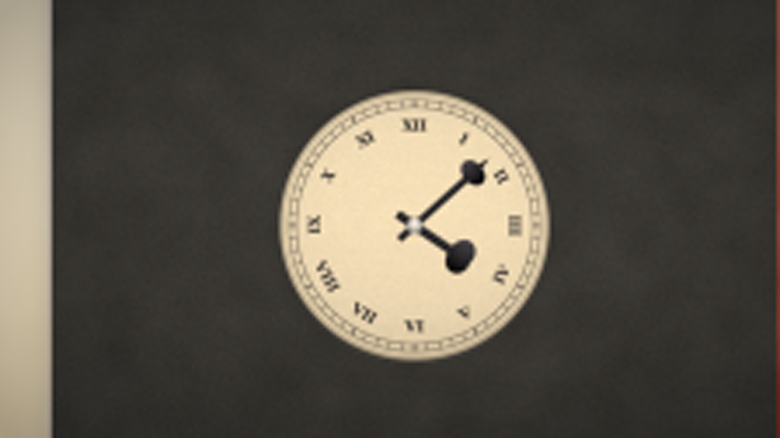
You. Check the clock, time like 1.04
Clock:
4.08
